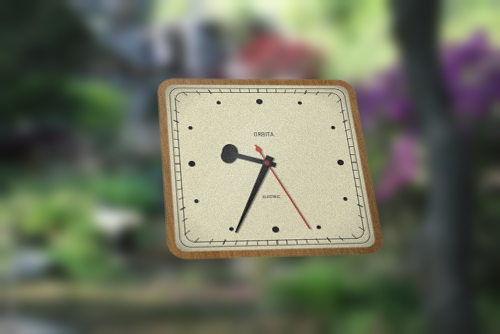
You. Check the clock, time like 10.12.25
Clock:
9.34.26
